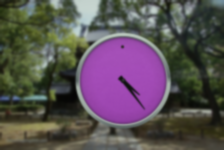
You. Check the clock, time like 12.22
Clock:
4.24
